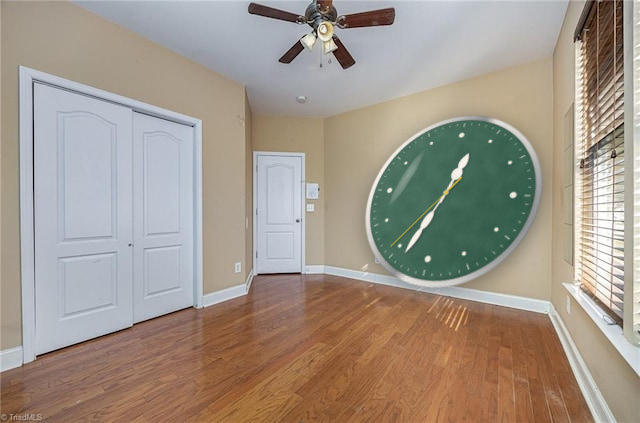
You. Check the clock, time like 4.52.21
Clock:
12.33.36
